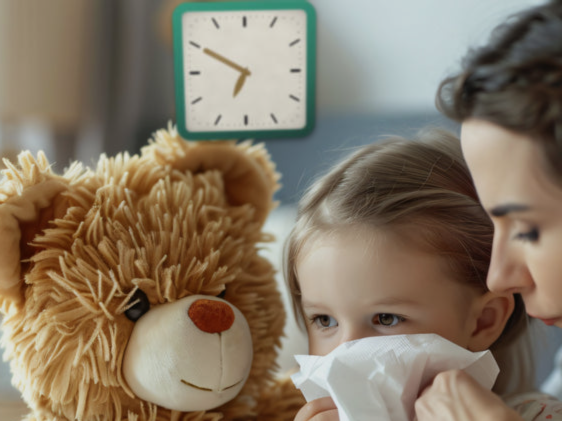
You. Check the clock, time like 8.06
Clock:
6.50
